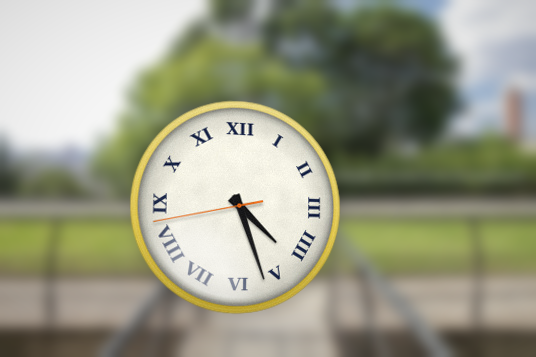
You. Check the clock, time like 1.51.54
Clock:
4.26.43
